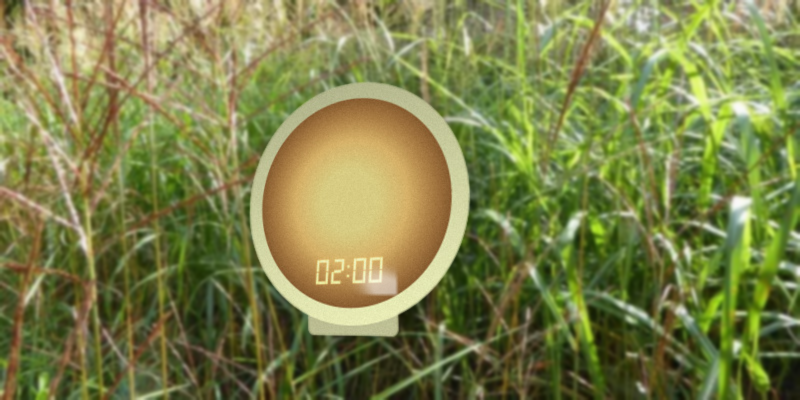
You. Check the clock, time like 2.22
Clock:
2.00
